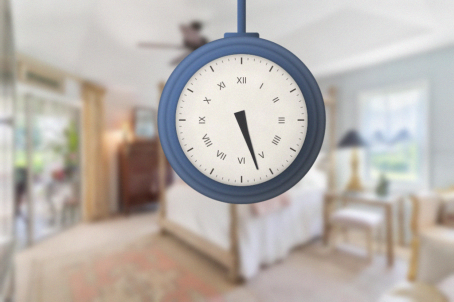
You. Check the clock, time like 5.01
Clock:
5.27
